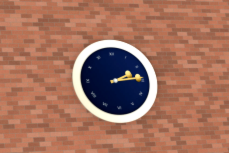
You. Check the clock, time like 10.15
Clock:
2.14
